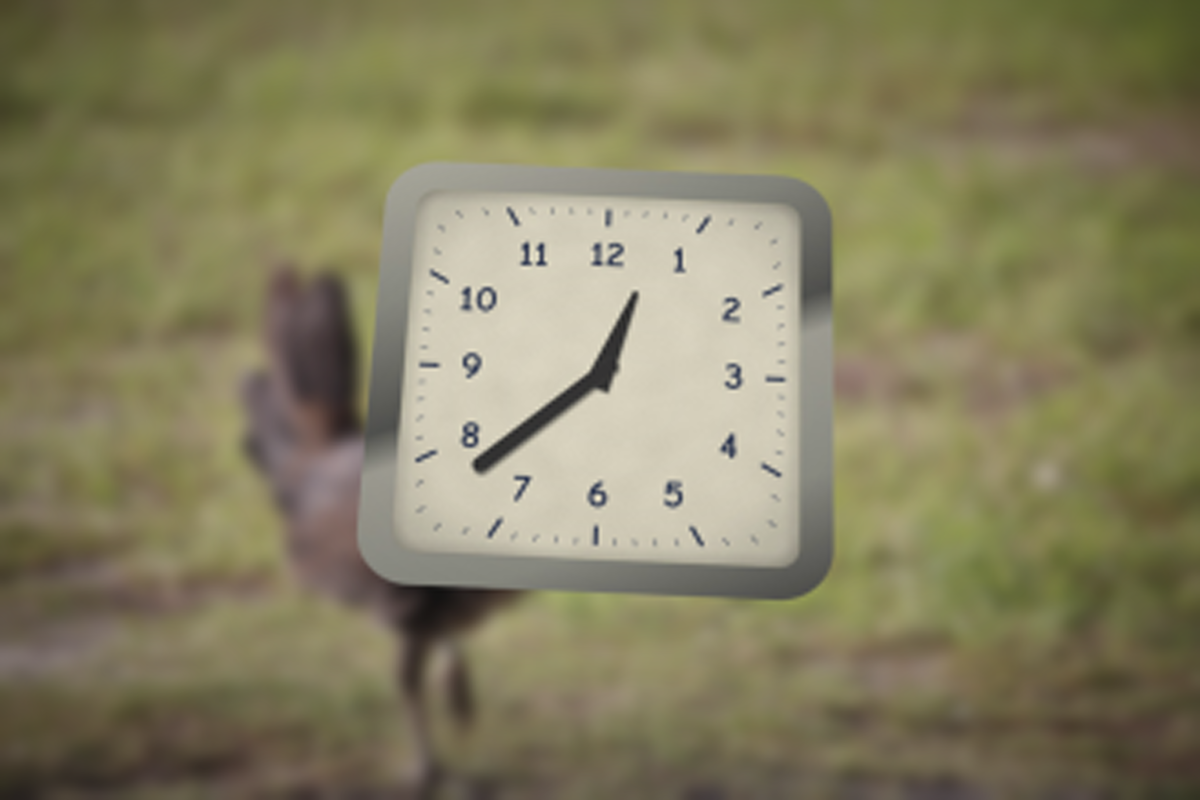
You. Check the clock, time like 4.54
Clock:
12.38
